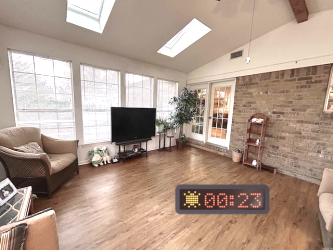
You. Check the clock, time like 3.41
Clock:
0.23
